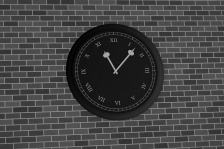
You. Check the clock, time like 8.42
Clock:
11.07
